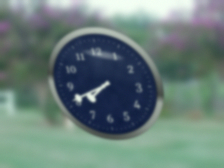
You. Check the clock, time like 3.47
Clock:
7.41
